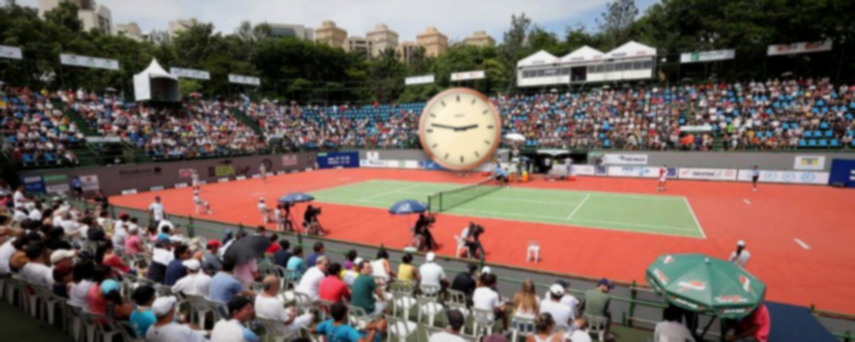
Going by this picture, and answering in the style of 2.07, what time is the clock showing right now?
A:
2.47
